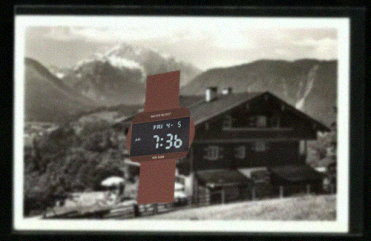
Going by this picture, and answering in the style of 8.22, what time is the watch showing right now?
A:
7.36
